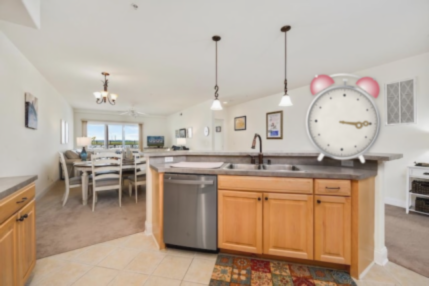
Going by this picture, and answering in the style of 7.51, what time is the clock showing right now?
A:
3.15
